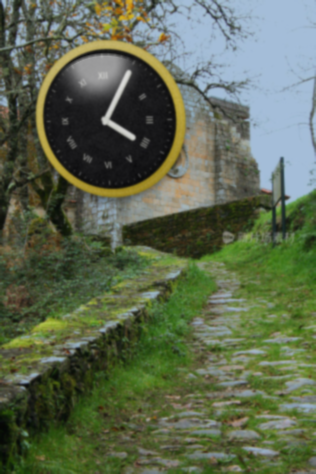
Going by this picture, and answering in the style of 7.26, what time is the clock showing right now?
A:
4.05
